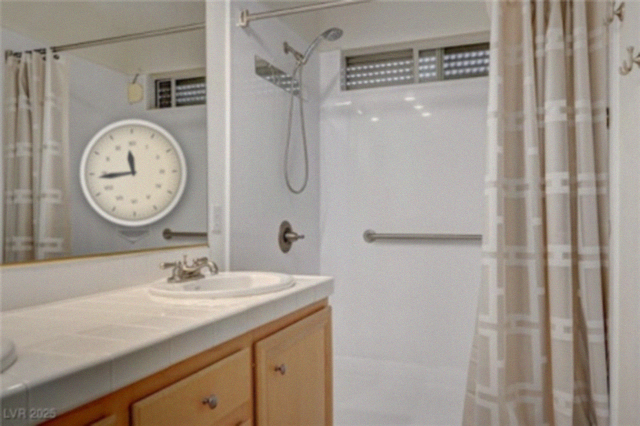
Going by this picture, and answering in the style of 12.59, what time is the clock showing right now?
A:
11.44
